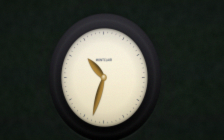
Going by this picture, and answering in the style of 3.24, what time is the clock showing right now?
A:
10.33
